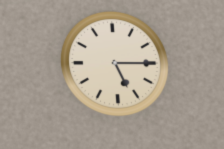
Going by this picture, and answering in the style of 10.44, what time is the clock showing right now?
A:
5.15
